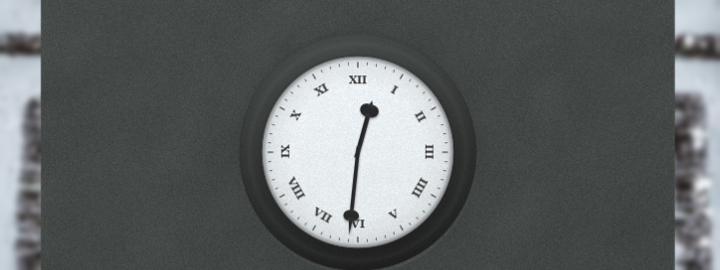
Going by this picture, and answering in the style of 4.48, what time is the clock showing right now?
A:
12.31
